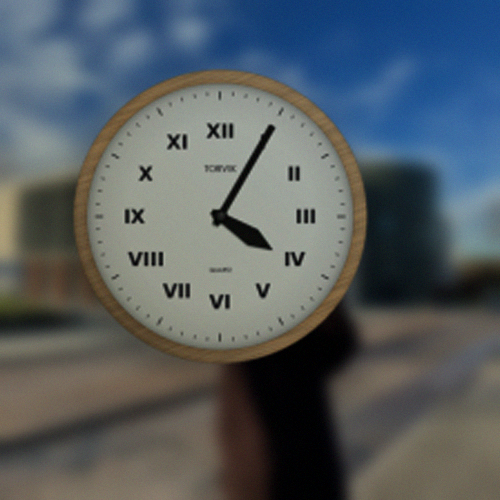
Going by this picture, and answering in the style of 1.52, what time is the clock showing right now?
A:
4.05
